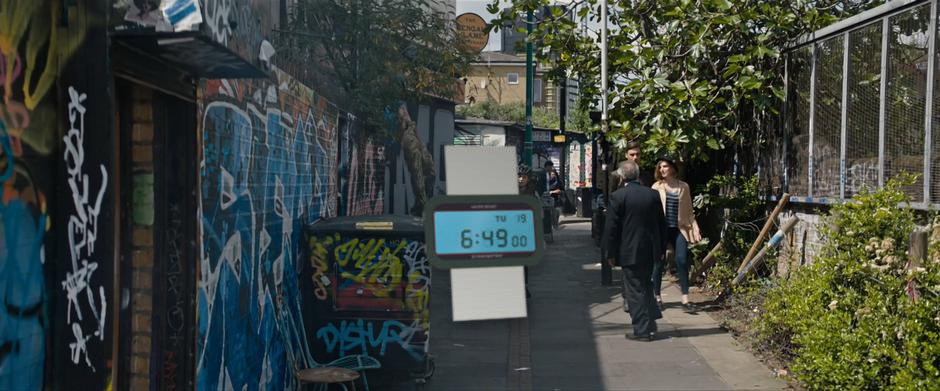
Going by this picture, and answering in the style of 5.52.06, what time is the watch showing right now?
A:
6.49.00
